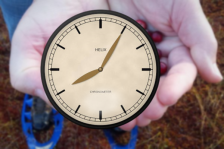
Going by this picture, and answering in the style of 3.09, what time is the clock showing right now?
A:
8.05
